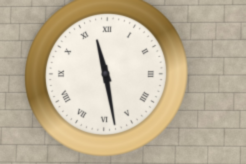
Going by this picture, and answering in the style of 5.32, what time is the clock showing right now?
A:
11.28
